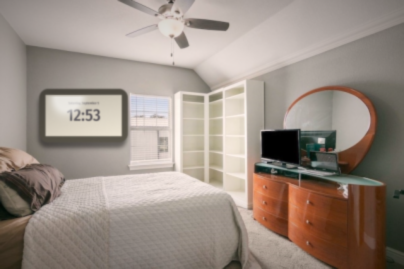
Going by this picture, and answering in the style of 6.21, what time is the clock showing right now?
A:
12.53
